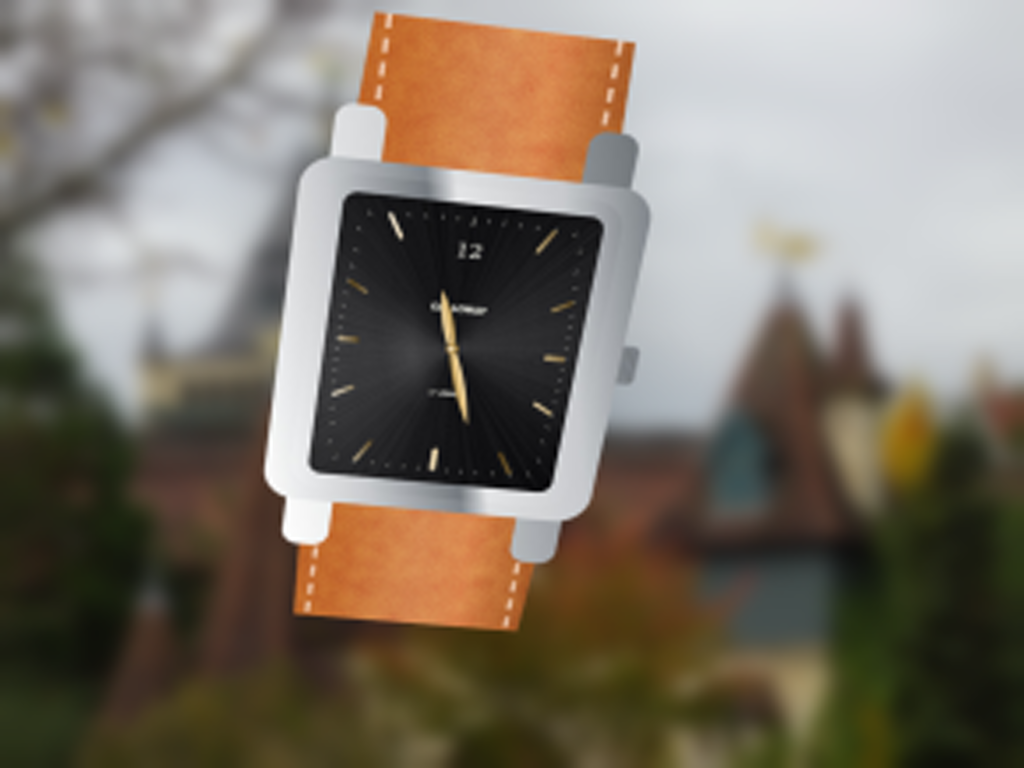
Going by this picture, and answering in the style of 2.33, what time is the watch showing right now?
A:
11.27
